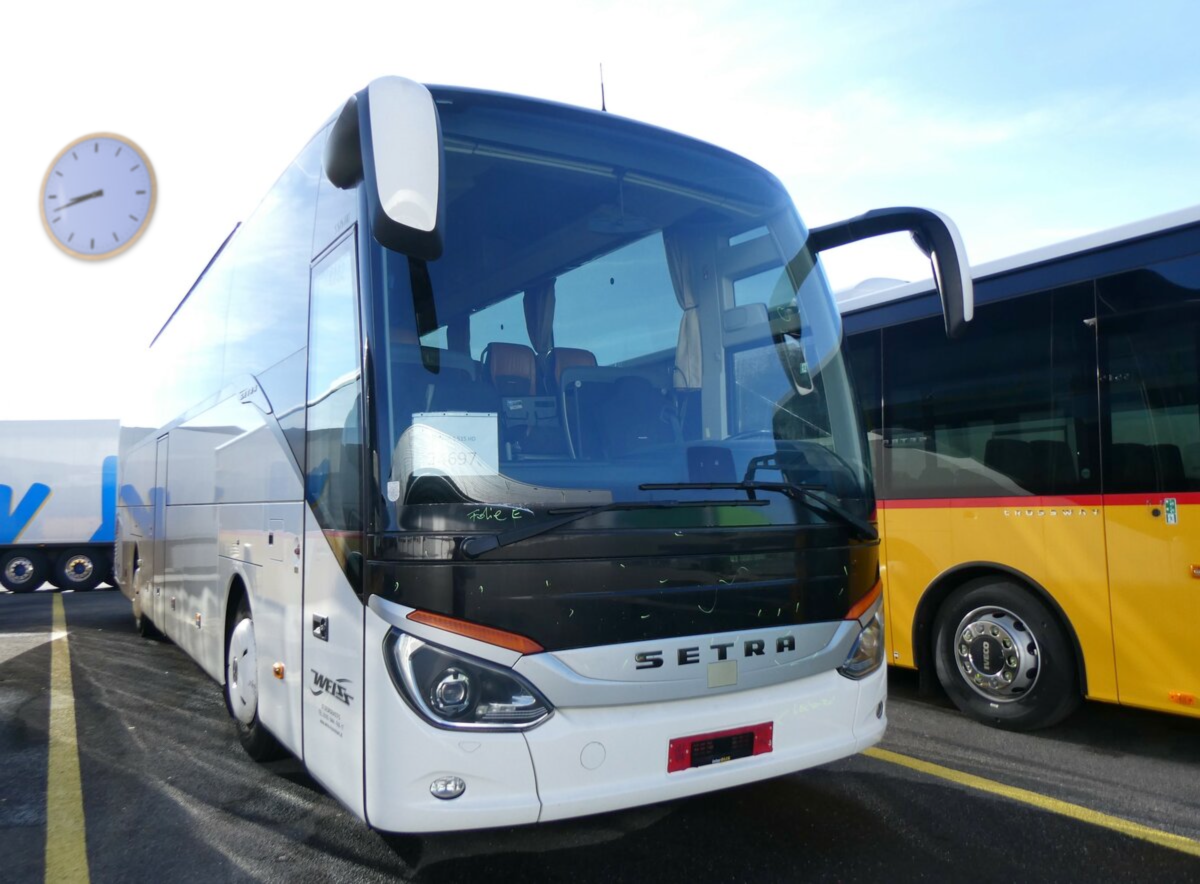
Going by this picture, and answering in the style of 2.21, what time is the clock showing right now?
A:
8.42
